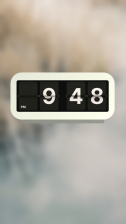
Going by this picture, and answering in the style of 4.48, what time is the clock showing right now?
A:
9.48
